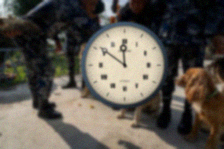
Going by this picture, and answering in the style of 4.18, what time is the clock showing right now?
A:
11.51
